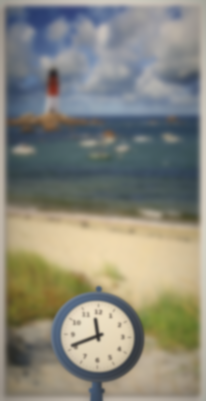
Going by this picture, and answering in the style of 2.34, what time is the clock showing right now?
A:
11.41
